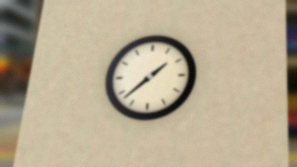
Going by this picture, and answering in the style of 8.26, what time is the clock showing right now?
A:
1.38
